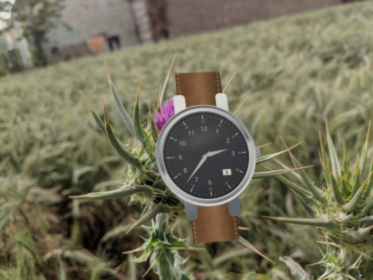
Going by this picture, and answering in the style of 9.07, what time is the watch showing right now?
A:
2.37
